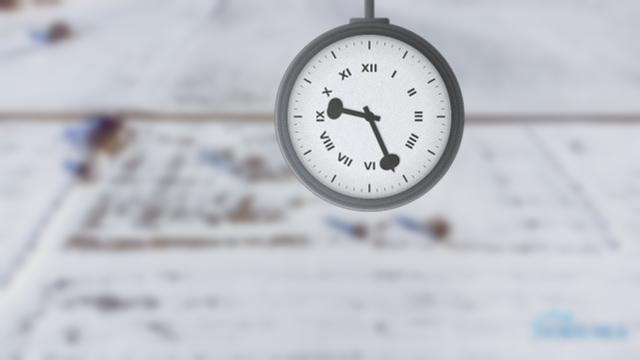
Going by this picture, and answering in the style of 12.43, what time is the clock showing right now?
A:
9.26
